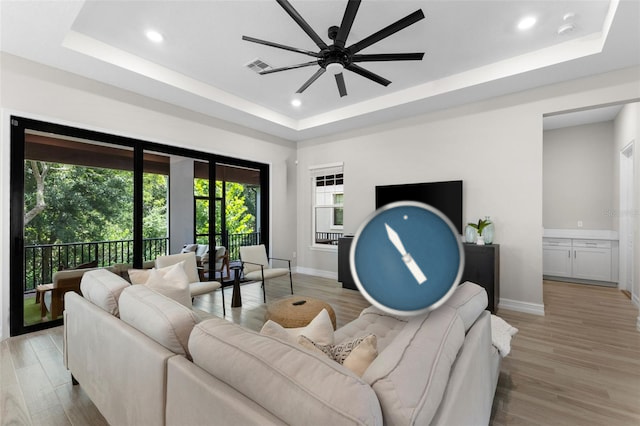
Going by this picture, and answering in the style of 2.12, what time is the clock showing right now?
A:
4.55
